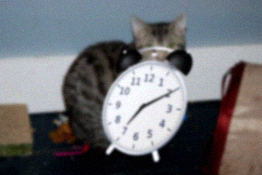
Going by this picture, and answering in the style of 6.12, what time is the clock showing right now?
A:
7.10
